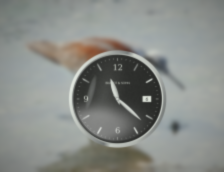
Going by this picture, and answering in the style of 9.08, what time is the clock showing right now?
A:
11.22
